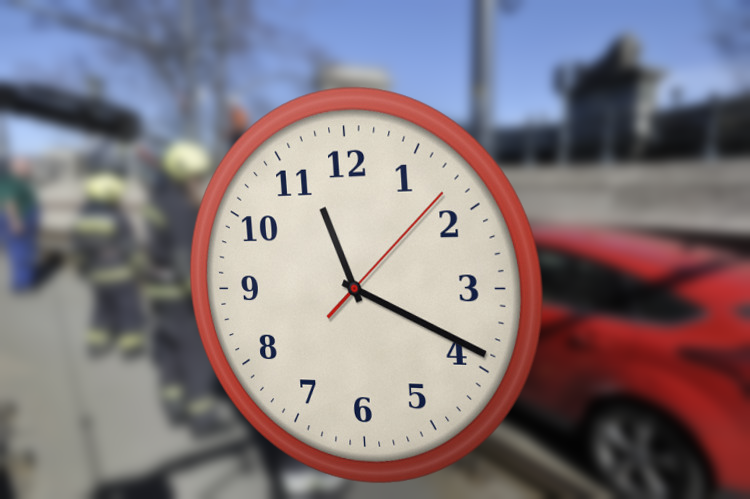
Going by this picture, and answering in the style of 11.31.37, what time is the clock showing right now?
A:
11.19.08
